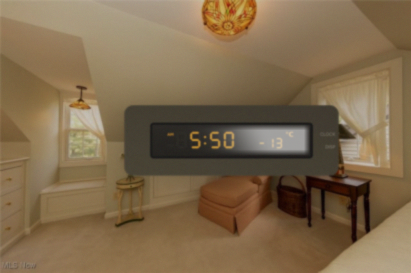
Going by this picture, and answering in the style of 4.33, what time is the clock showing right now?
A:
5.50
